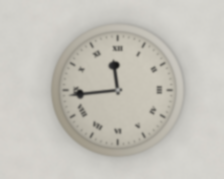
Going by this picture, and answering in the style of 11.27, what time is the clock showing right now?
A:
11.44
